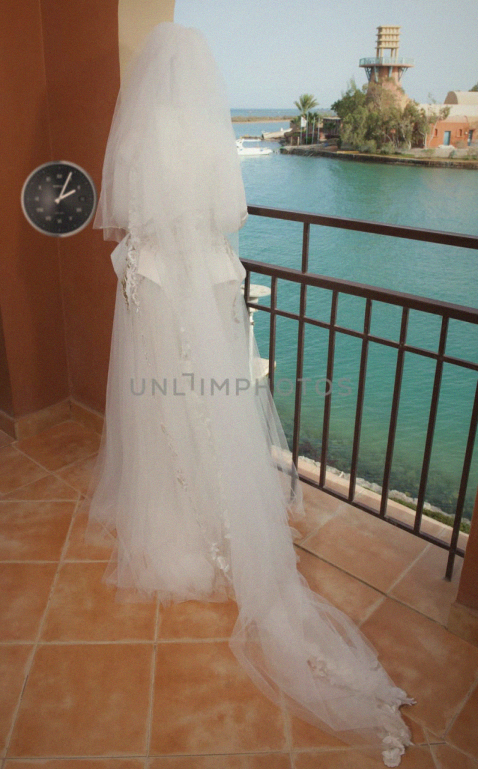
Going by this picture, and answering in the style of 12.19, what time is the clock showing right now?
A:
2.04
